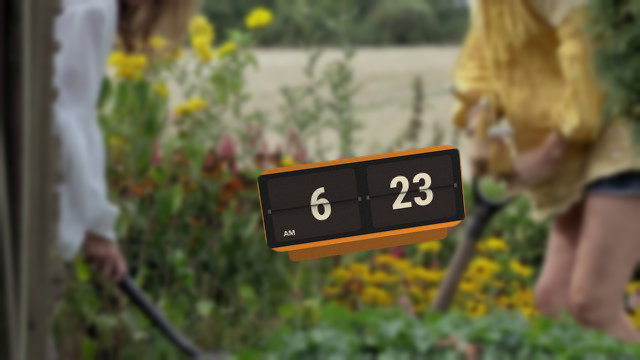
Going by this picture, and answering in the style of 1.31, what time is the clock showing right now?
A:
6.23
